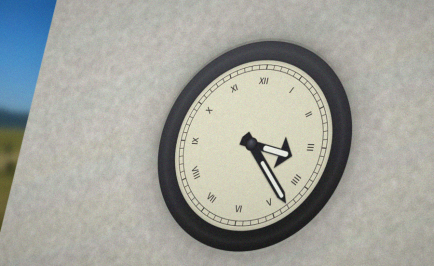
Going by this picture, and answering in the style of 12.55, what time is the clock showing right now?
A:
3.23
